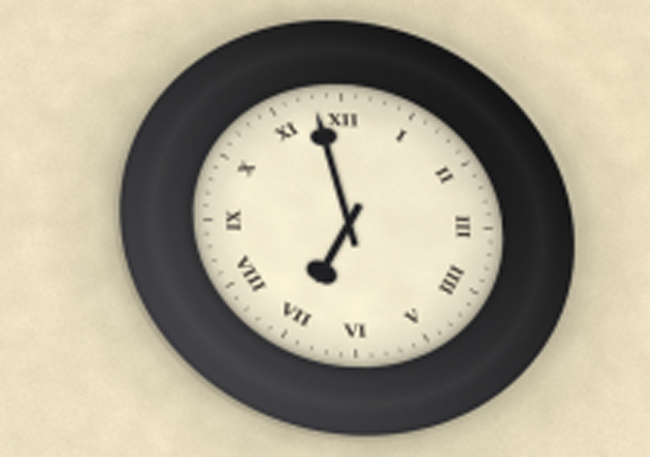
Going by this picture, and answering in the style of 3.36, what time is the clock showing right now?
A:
6.58
